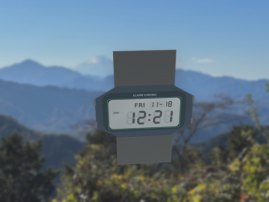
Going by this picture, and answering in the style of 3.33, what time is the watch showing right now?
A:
12.21
